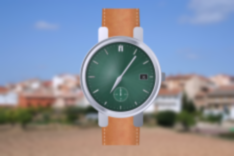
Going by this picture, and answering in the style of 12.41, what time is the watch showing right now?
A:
7.06
